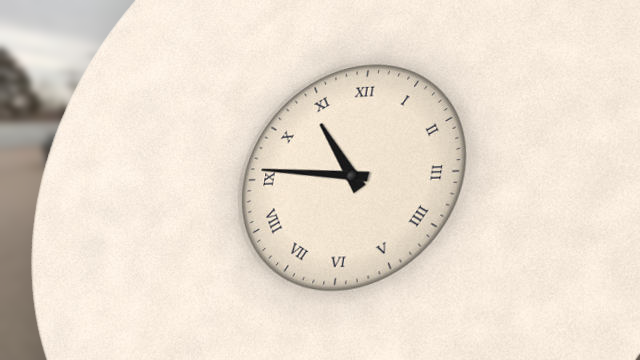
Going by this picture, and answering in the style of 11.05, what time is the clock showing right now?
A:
10.46
